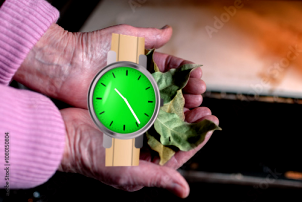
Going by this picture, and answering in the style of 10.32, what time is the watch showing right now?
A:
10.24
